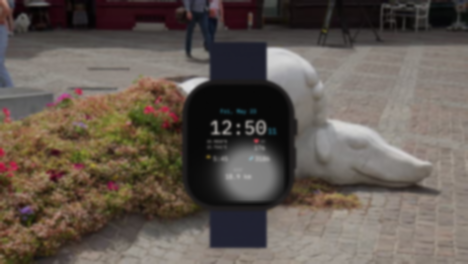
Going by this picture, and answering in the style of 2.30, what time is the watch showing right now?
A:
12.50
